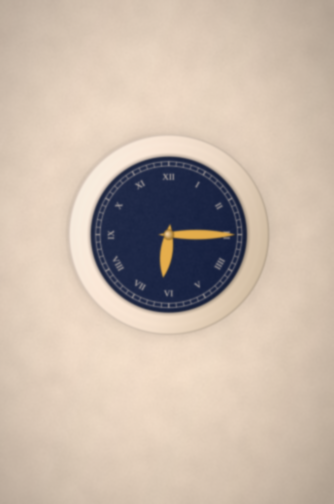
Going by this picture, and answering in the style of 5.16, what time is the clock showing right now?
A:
6.15
